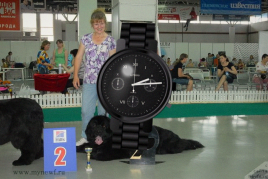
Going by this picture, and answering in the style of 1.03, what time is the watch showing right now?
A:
2.14
